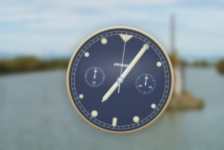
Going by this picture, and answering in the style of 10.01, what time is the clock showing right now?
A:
7.05
